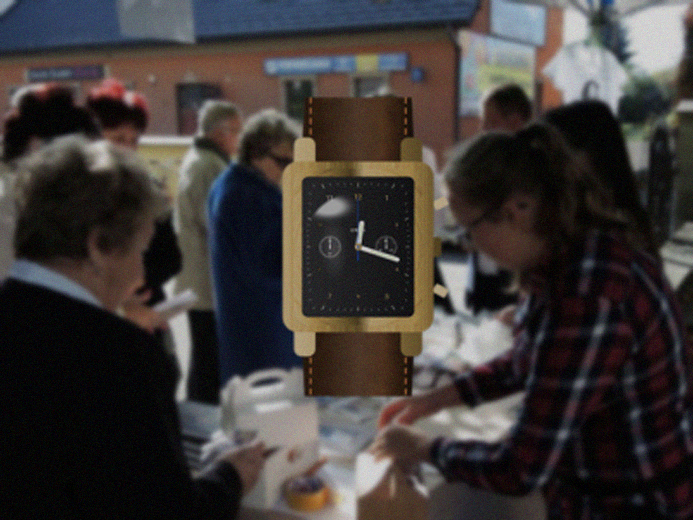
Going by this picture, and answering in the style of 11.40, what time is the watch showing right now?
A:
12.18
